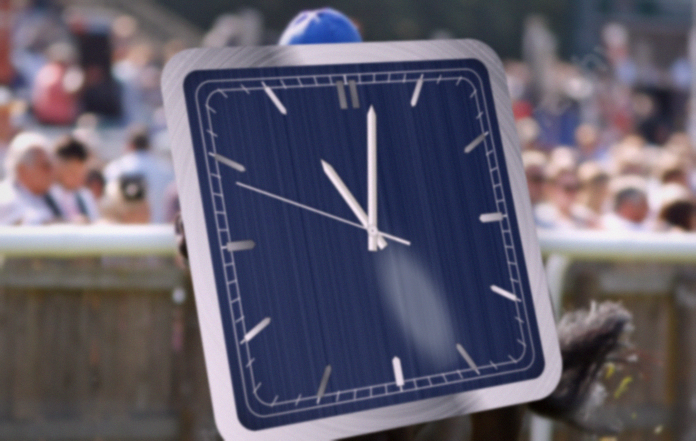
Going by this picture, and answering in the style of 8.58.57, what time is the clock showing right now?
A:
11.01.49
